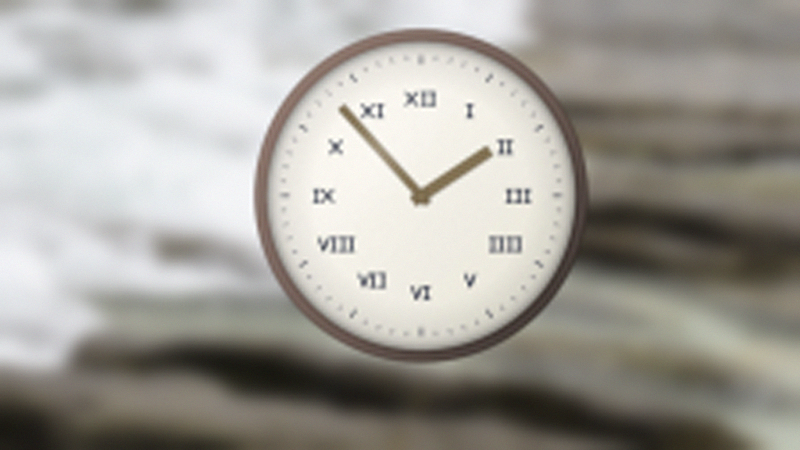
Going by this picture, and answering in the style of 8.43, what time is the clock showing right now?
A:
1.53
